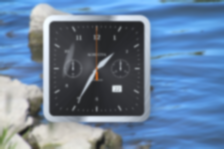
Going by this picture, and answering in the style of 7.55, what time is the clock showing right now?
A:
1.35
